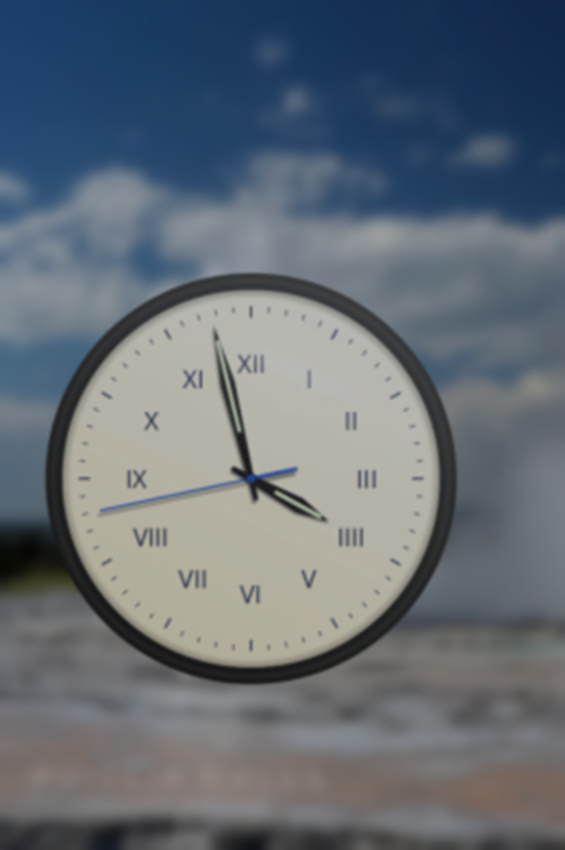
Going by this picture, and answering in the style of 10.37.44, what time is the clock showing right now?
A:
3.57.43
